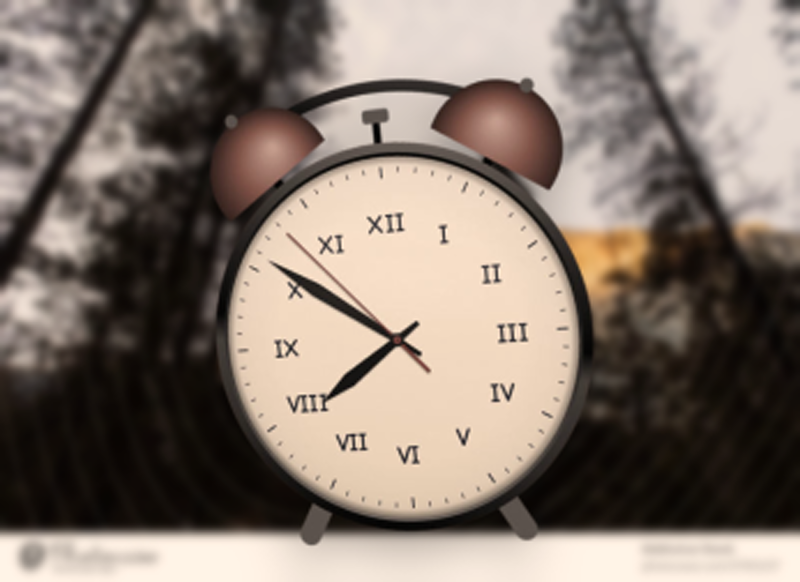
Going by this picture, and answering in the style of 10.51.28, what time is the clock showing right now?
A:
7.50.53
